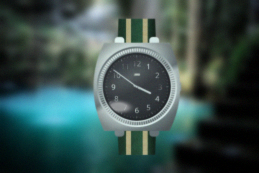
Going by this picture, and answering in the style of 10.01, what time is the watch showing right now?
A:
3.51
